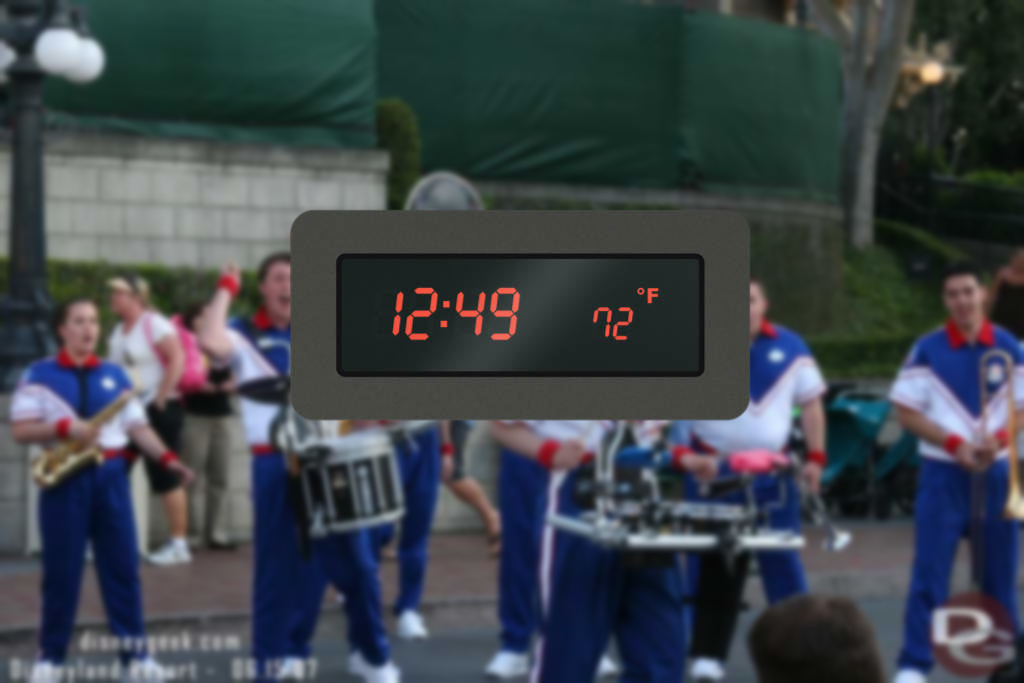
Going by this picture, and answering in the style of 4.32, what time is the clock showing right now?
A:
12.49
